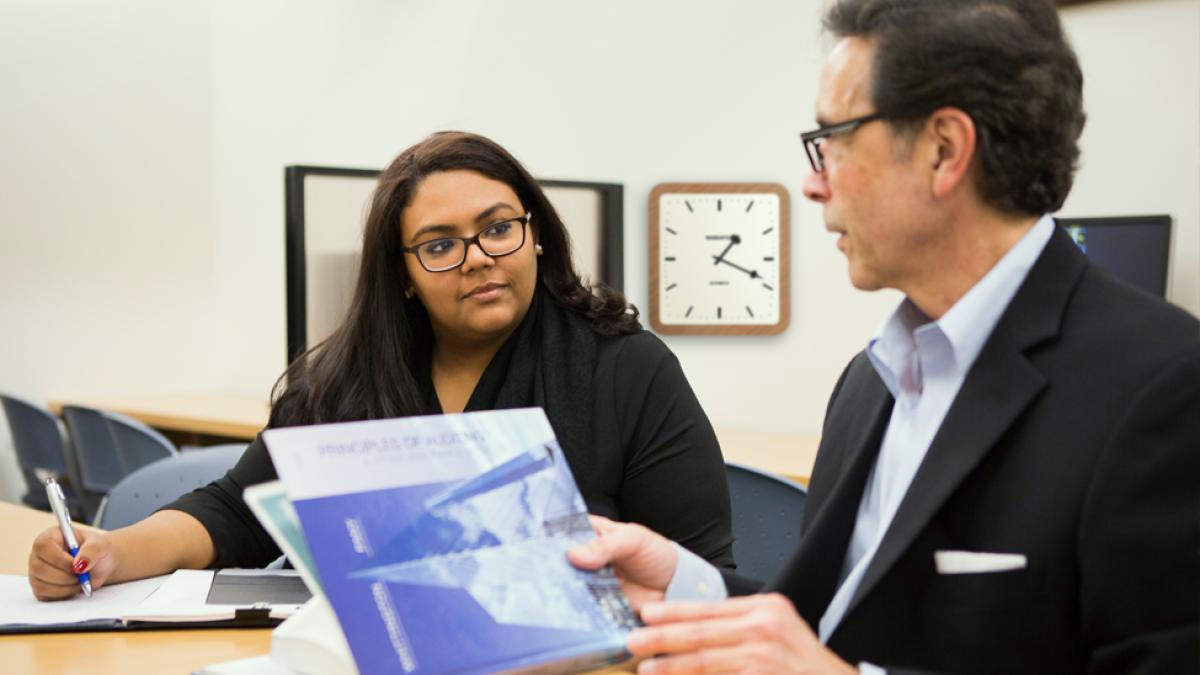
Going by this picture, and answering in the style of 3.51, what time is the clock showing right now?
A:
1.19
